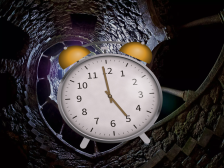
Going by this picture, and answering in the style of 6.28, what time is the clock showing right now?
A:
4.59
